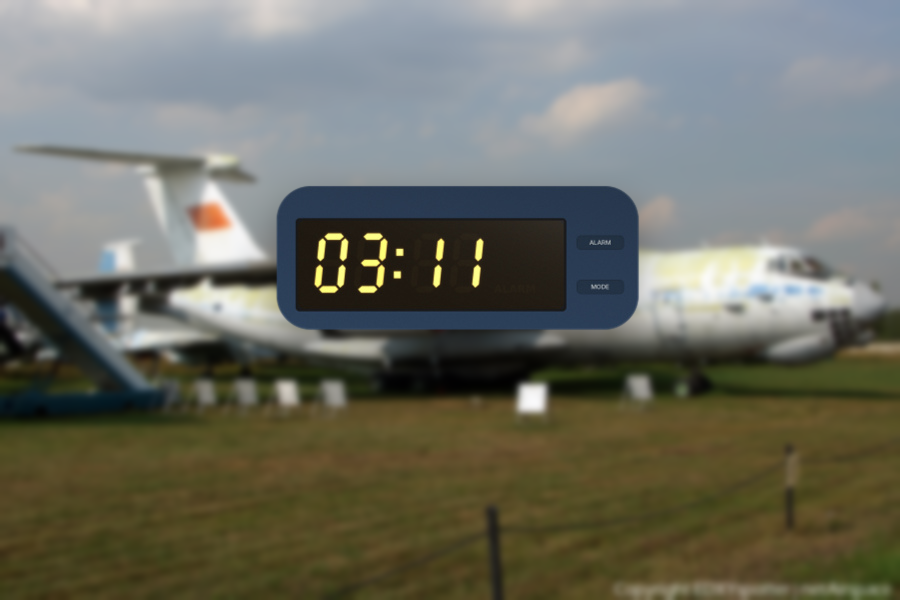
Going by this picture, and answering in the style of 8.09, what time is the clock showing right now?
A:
3.11
